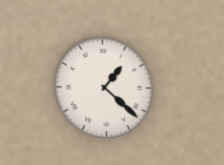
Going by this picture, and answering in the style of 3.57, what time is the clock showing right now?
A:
1.22
